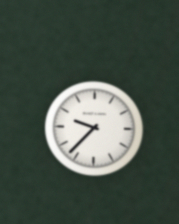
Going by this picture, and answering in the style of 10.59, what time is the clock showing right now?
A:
9.37
